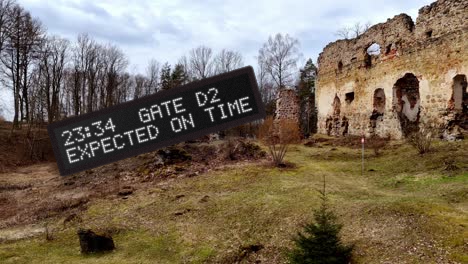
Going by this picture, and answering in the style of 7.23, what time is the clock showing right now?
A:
23.34
